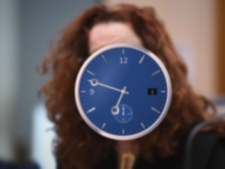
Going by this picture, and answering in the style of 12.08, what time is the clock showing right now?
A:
6.48
